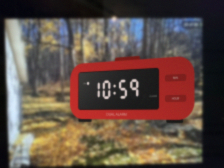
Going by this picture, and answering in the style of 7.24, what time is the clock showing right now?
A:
10.59
